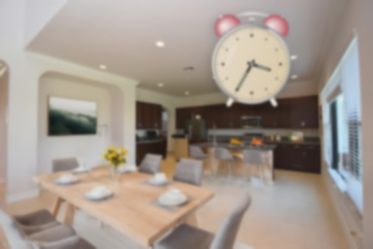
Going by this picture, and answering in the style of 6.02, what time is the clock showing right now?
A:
3.35
